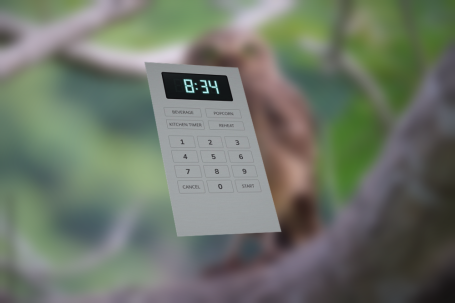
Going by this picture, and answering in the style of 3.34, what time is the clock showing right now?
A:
8.34
